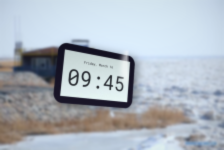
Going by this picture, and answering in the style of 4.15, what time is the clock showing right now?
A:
9.45
